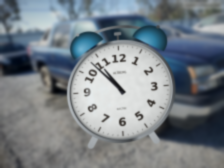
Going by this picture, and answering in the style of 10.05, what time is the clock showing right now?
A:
10.53
